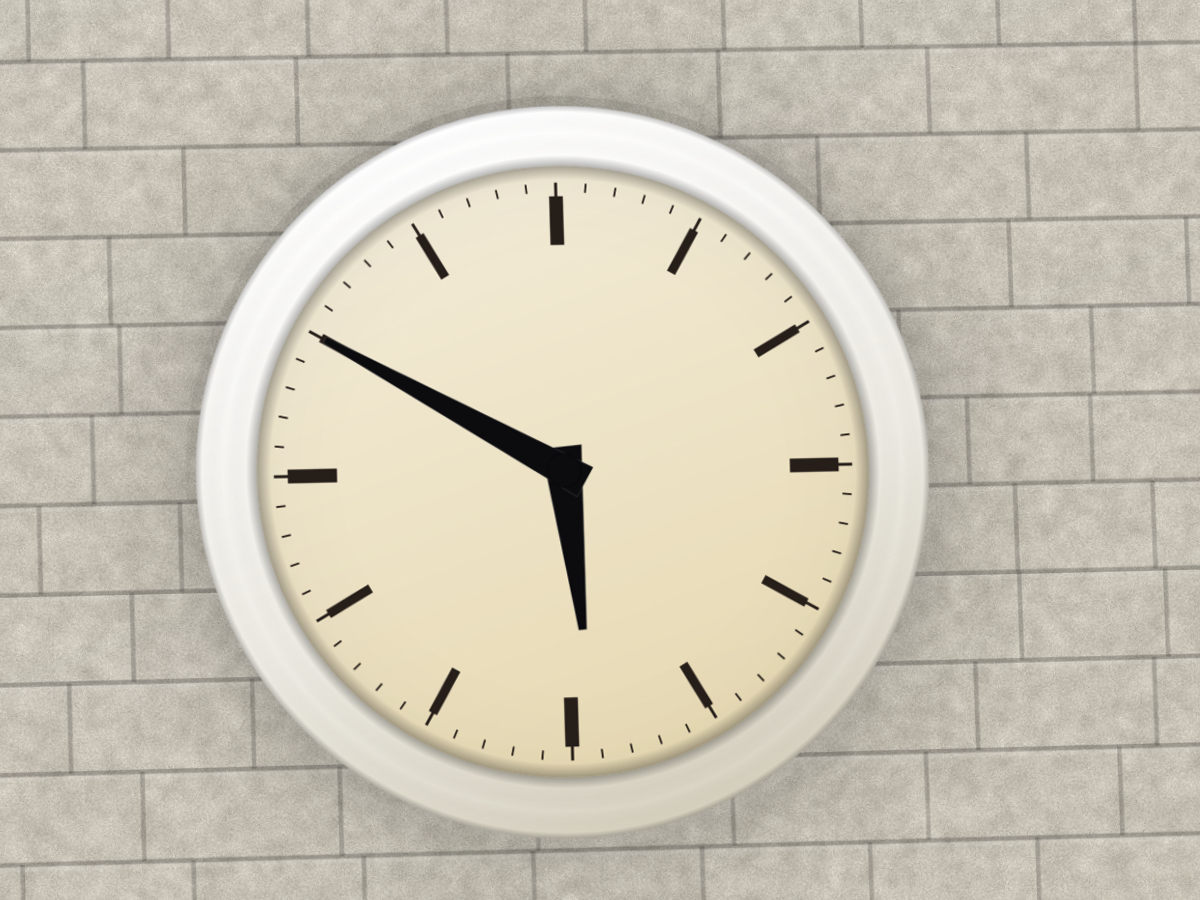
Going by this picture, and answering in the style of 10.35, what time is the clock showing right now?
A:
5.50
